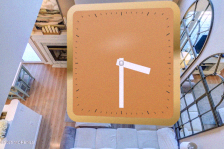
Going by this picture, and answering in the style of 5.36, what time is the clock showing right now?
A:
3.30
